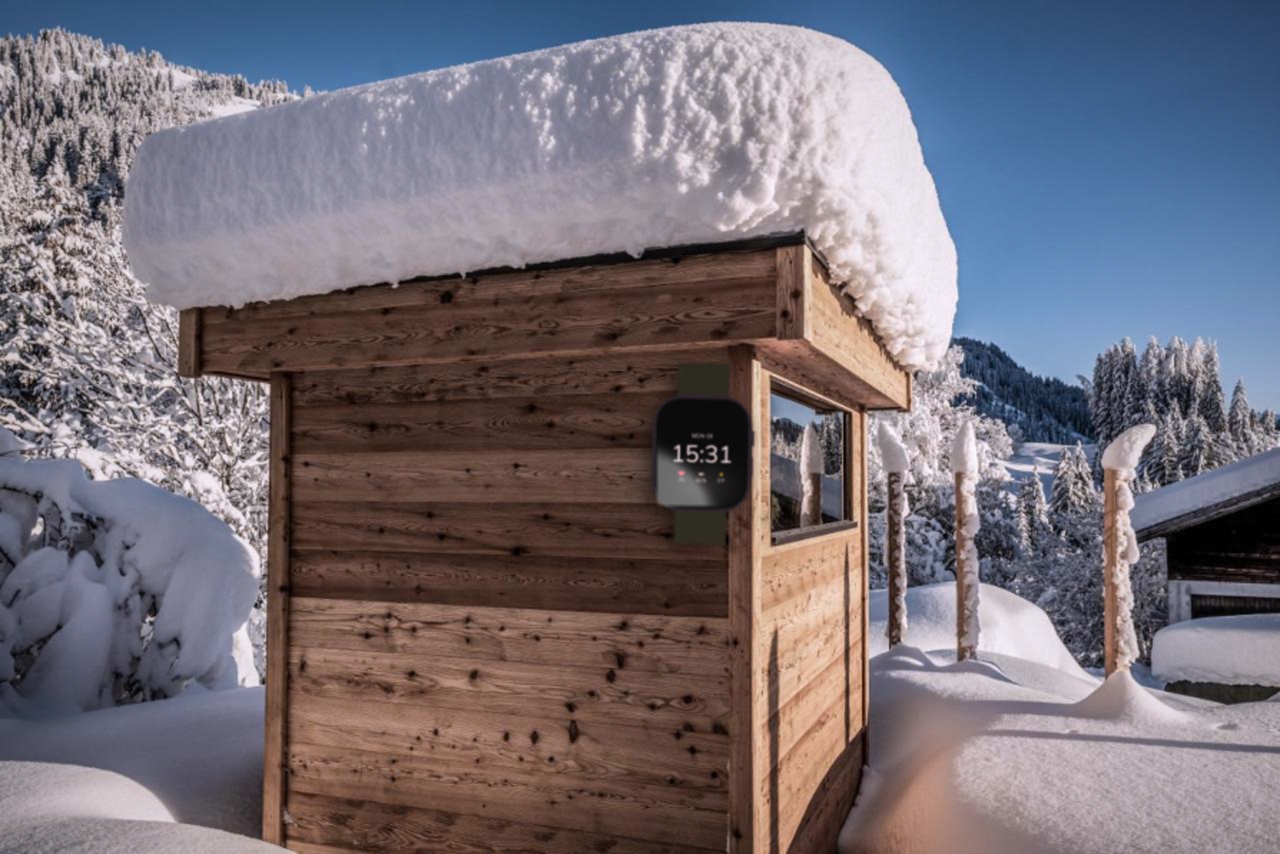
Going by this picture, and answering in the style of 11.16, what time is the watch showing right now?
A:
15.31
